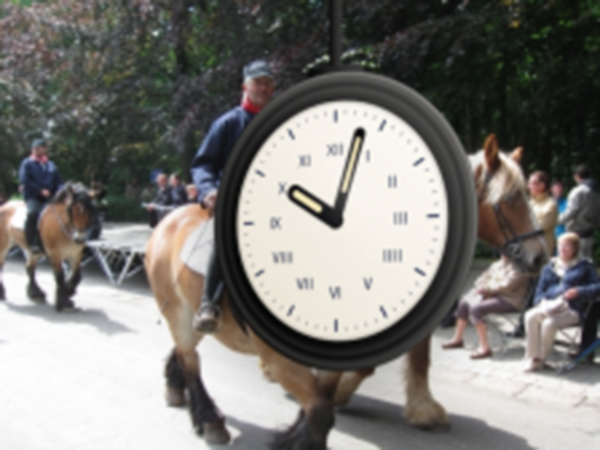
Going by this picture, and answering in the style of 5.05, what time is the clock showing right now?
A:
10.03
